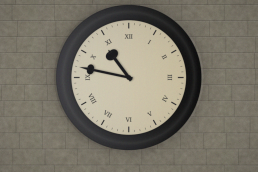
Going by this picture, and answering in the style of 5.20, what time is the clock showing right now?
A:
10.47
